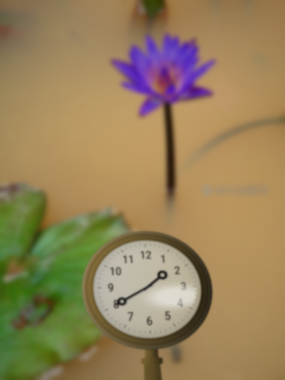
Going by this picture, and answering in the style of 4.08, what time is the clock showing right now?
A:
1.40
